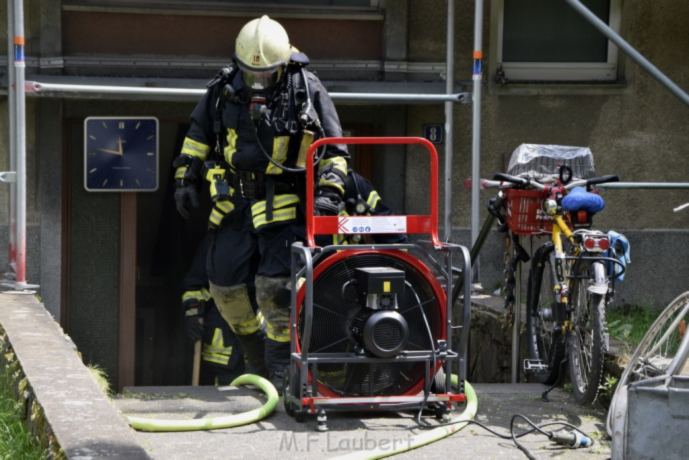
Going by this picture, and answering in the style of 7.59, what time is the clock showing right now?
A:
11.47
